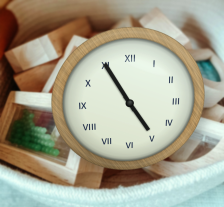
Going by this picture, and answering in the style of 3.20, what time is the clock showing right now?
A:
4.55
